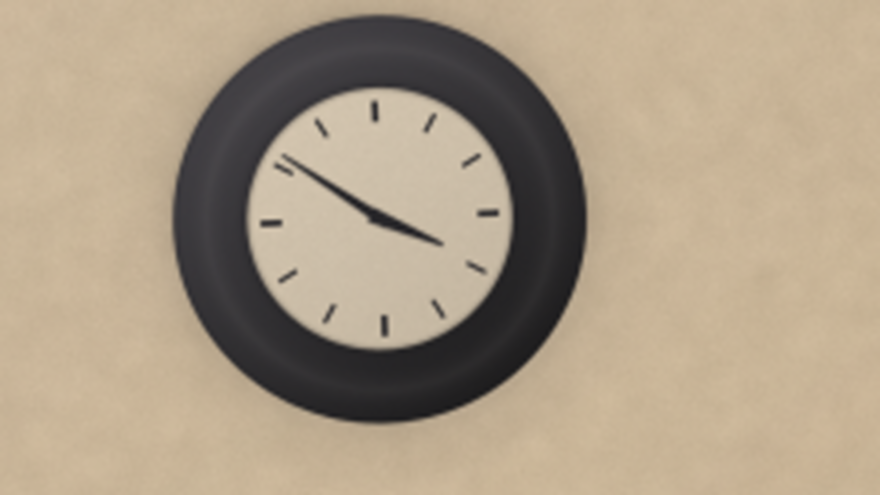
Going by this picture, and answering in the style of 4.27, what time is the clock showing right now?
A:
3.51
